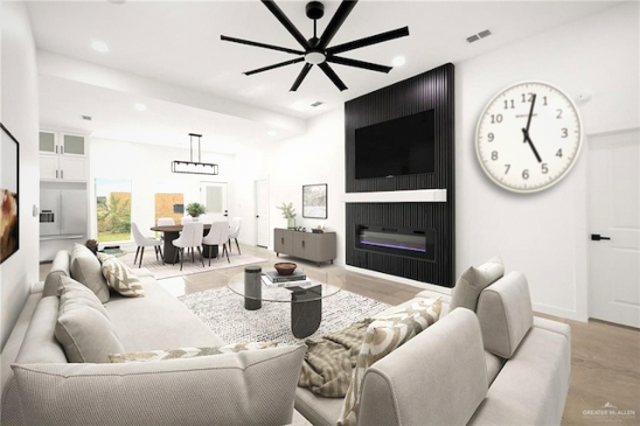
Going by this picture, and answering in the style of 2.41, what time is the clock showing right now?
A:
5.02
